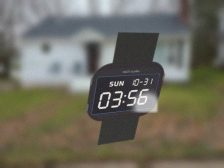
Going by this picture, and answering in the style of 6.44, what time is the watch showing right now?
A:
3.56
